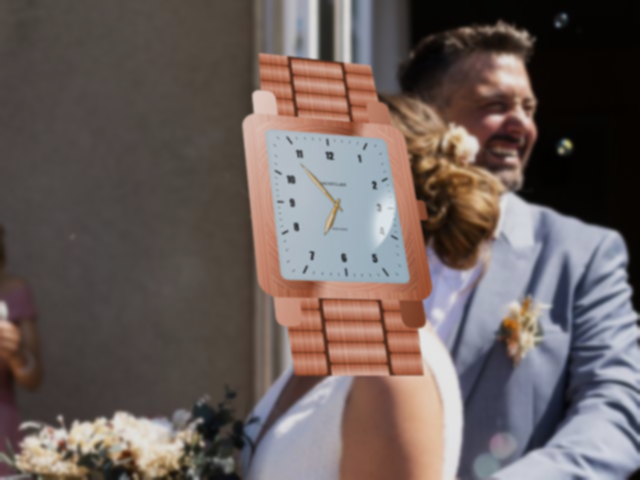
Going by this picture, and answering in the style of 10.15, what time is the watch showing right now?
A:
6.54
